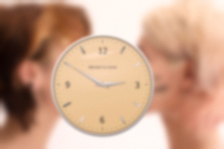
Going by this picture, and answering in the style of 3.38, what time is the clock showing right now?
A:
2.50
